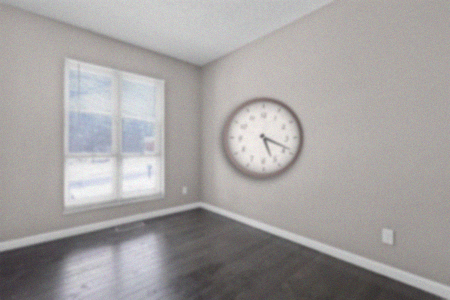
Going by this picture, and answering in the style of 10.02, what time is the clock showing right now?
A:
5.19
